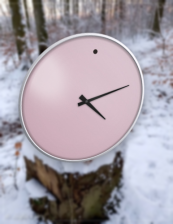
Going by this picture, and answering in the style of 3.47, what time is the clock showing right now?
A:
4.11
